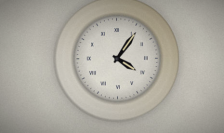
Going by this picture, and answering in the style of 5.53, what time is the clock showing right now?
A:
4.06
